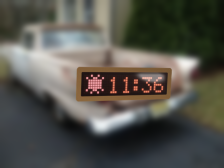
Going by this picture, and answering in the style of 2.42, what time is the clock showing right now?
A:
11.36
